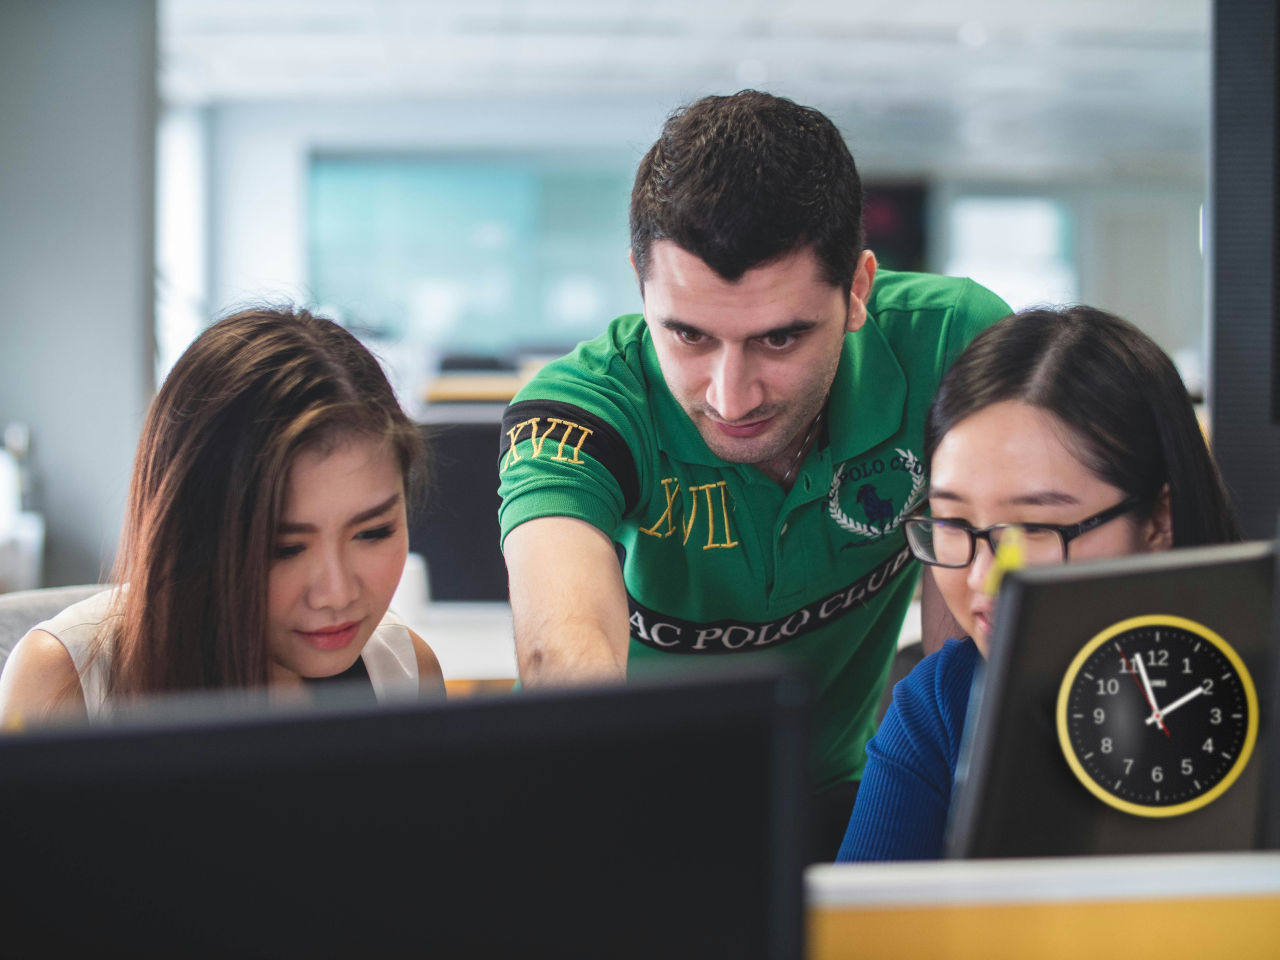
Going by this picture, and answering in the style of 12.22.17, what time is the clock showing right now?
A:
1.56.55
